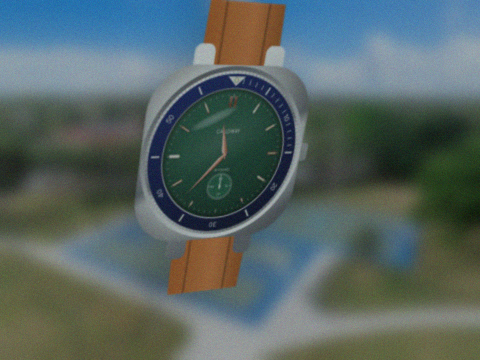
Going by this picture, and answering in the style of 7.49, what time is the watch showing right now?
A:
11.37
